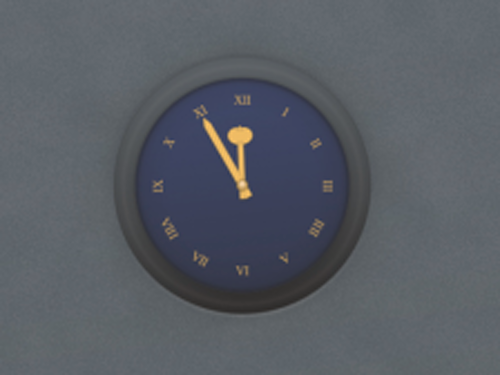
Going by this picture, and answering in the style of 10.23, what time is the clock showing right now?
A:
11.55
